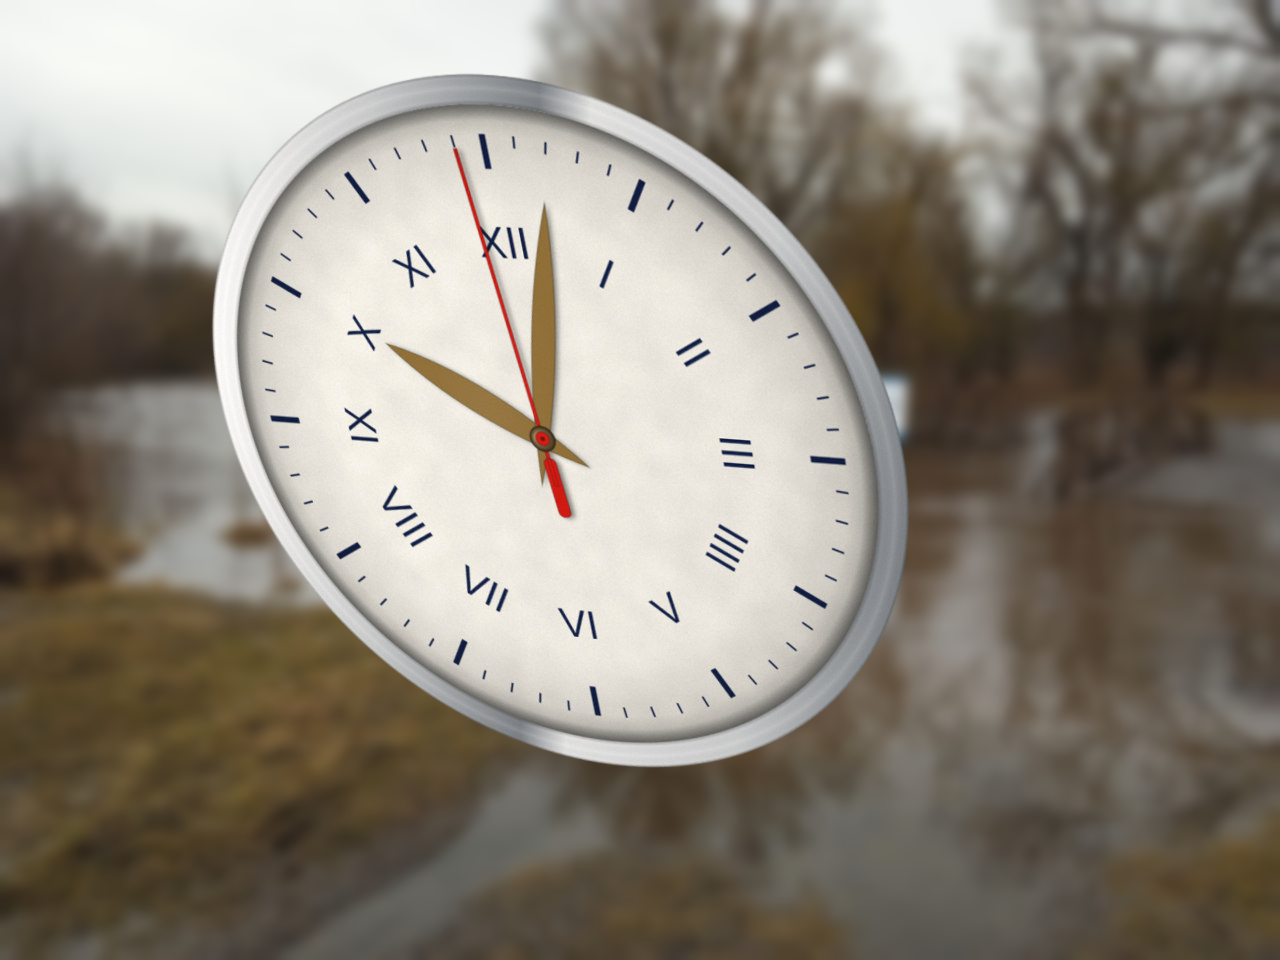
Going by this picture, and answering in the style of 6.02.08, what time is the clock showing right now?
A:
10.01.59
